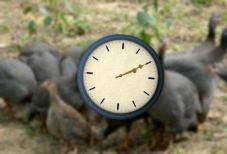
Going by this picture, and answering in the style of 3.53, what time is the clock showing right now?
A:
2.10
